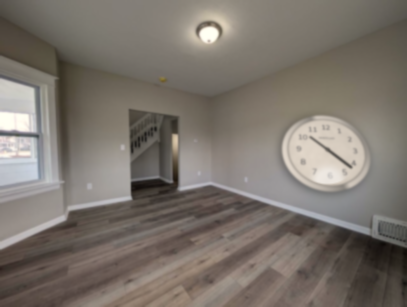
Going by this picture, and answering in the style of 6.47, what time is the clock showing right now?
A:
10.22
